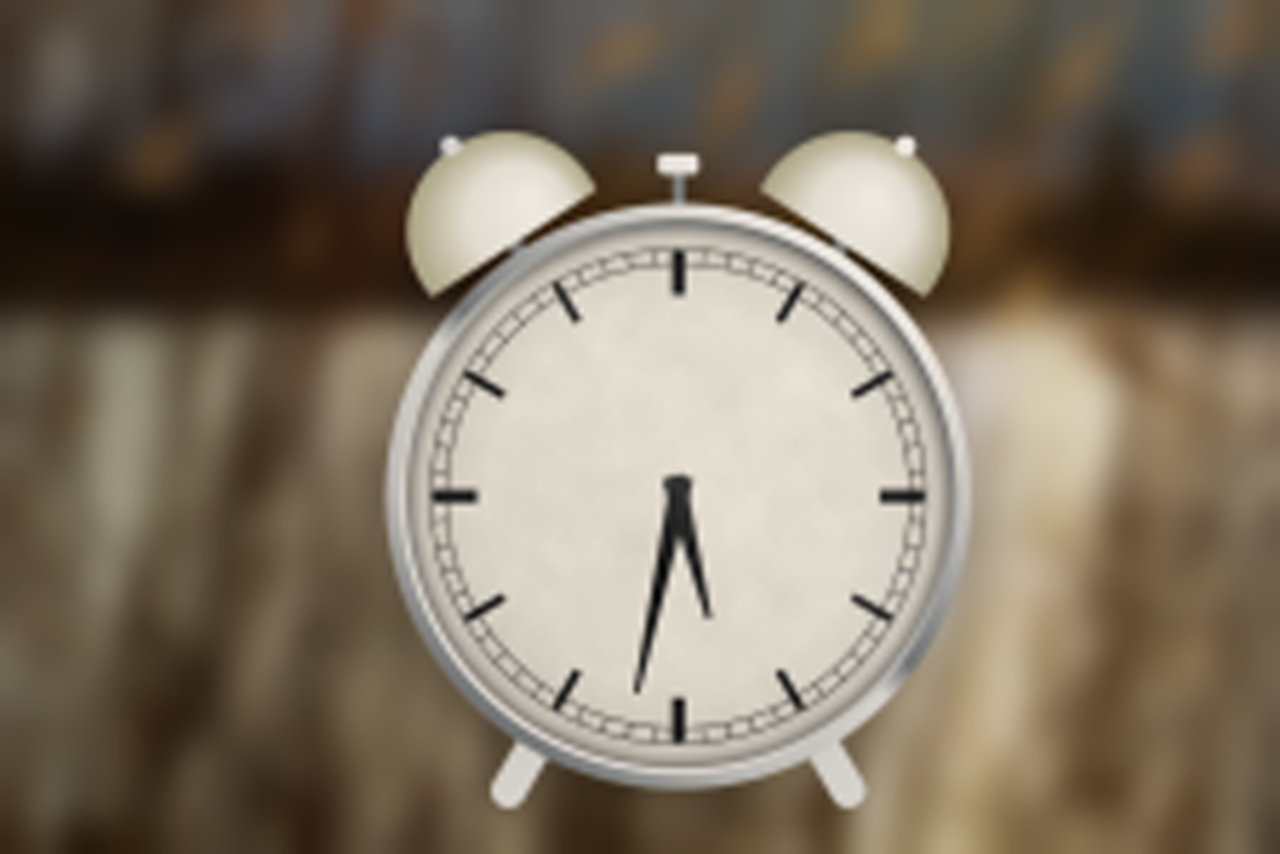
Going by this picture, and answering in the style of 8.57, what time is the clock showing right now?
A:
5.32
